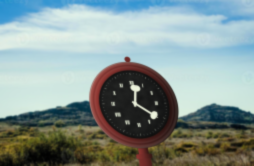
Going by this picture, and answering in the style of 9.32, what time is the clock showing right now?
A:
12.21
